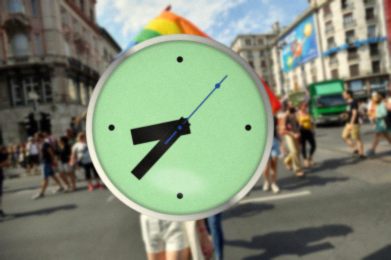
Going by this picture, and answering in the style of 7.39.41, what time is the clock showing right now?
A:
8.37.07
